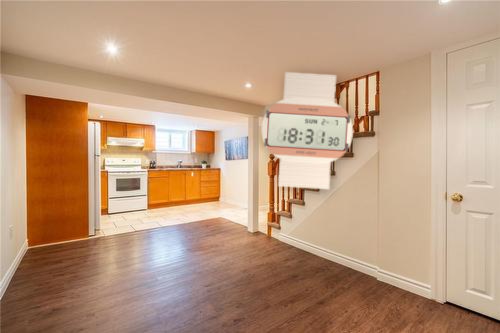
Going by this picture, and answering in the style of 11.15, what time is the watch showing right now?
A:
18.31
